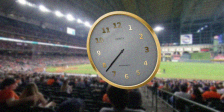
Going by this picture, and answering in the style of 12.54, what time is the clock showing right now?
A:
7.38
